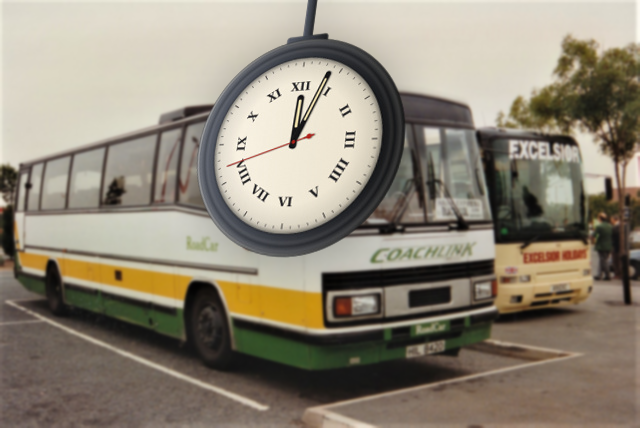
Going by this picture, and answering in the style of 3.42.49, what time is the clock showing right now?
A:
12.03.42
